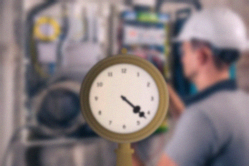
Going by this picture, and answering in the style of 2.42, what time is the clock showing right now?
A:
4.22
